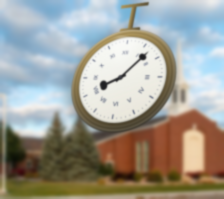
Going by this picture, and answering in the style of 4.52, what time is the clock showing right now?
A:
8.07
